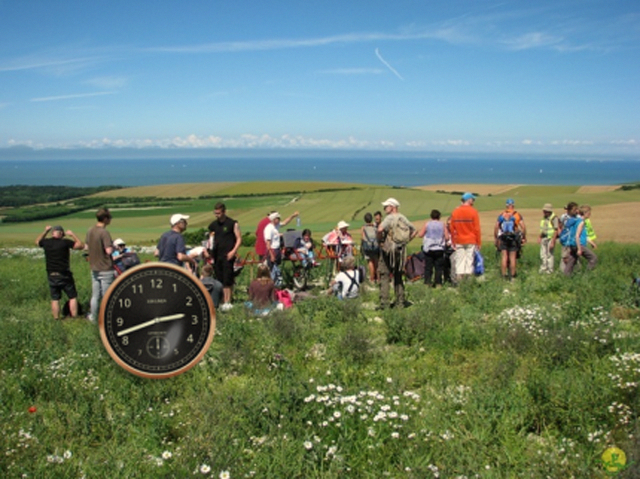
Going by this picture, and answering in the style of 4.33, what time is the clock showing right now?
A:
2.42
